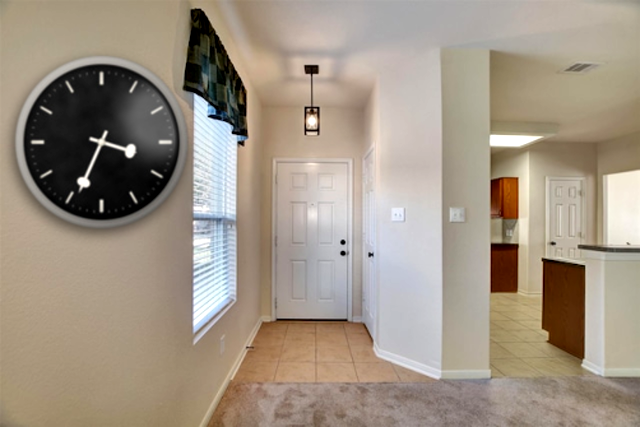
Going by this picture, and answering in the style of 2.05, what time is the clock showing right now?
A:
3.34
